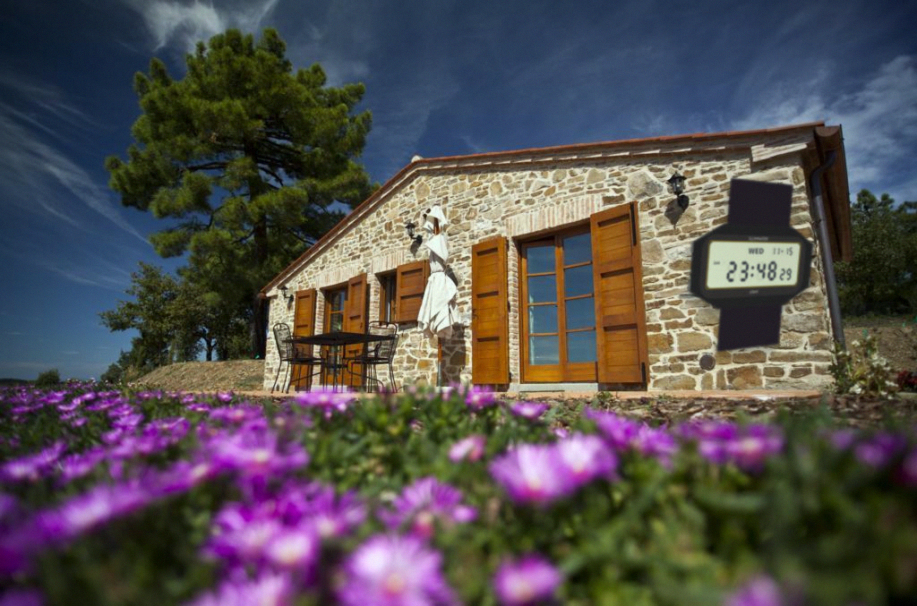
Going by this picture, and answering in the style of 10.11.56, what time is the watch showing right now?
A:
23.48.29
